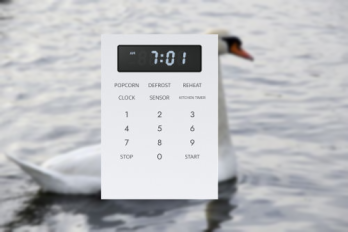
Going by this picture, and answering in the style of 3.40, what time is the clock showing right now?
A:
7.01
